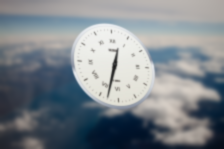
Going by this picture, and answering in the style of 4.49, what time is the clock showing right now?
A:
12.33
